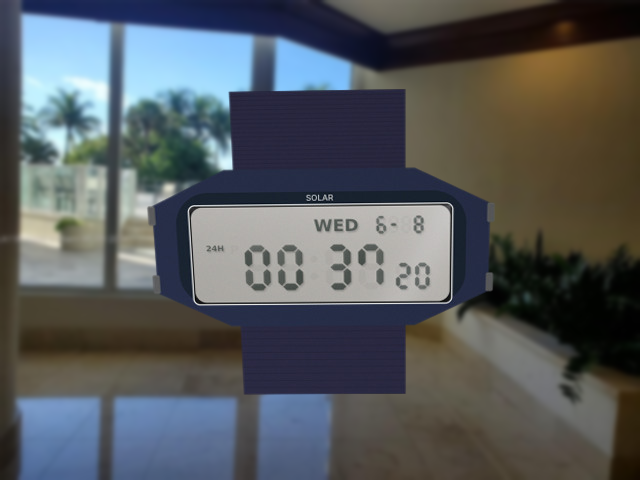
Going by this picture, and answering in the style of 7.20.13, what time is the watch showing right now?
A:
0.37.20
